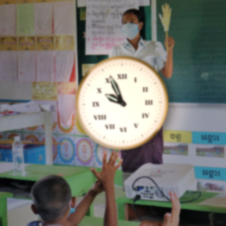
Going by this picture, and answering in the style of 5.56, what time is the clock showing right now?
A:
9.56
